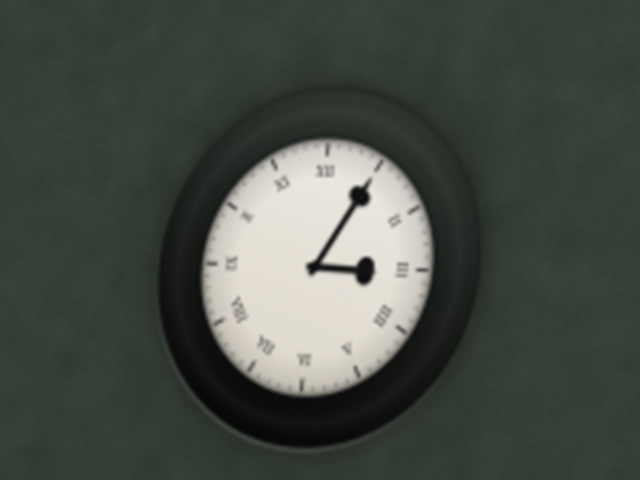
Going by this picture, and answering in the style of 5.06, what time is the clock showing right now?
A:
3.05
